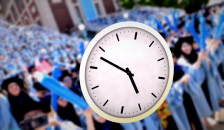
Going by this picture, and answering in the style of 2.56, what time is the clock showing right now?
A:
4.48
